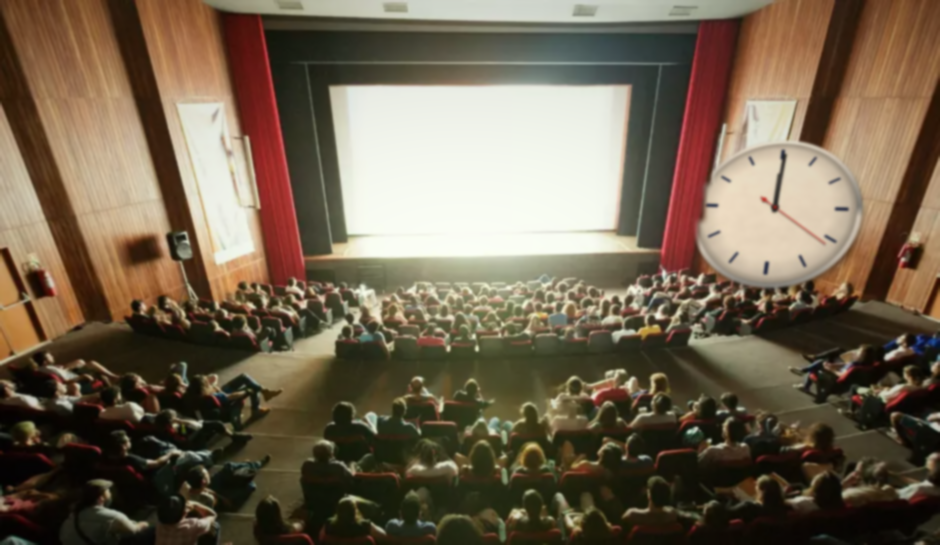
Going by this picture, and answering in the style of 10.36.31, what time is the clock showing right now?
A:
12.00.21
